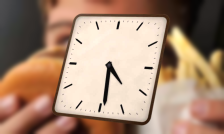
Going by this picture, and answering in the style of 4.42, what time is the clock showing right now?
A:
4.29
